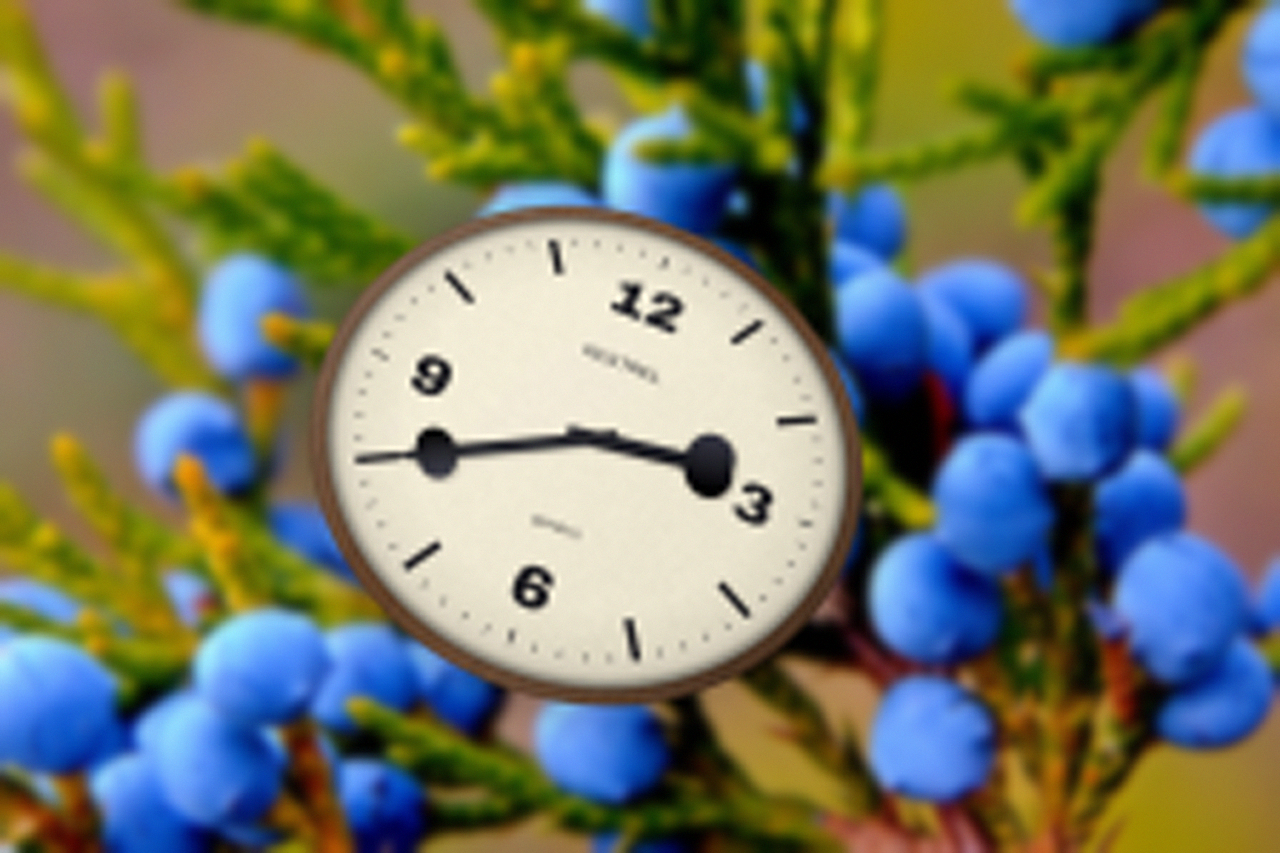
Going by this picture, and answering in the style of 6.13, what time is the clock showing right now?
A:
2.40
